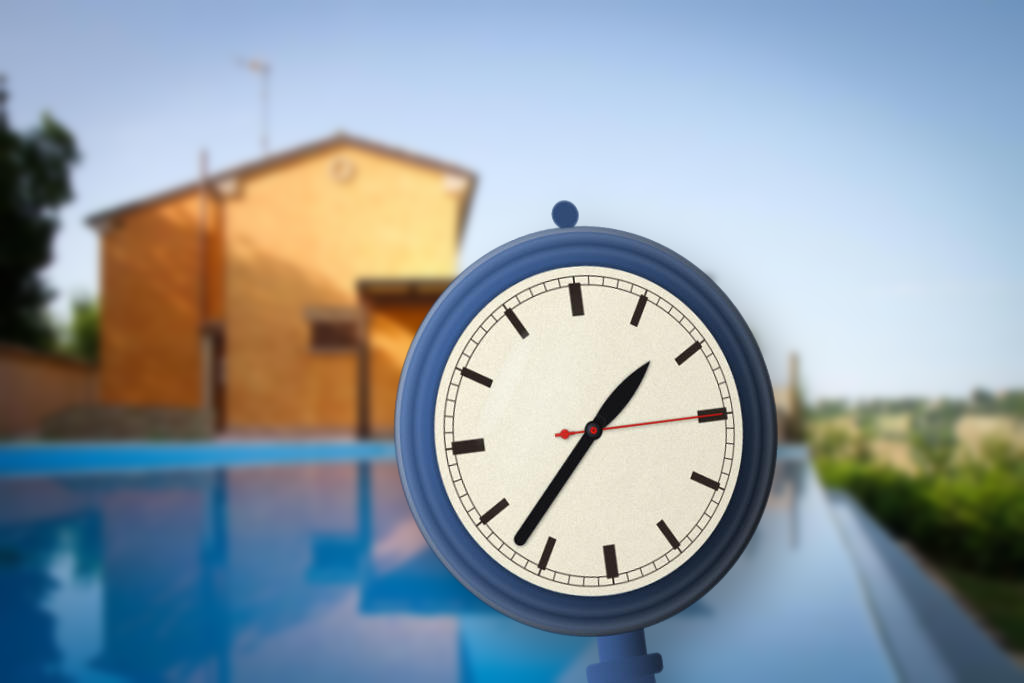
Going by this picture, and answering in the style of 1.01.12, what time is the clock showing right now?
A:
1.37.15
